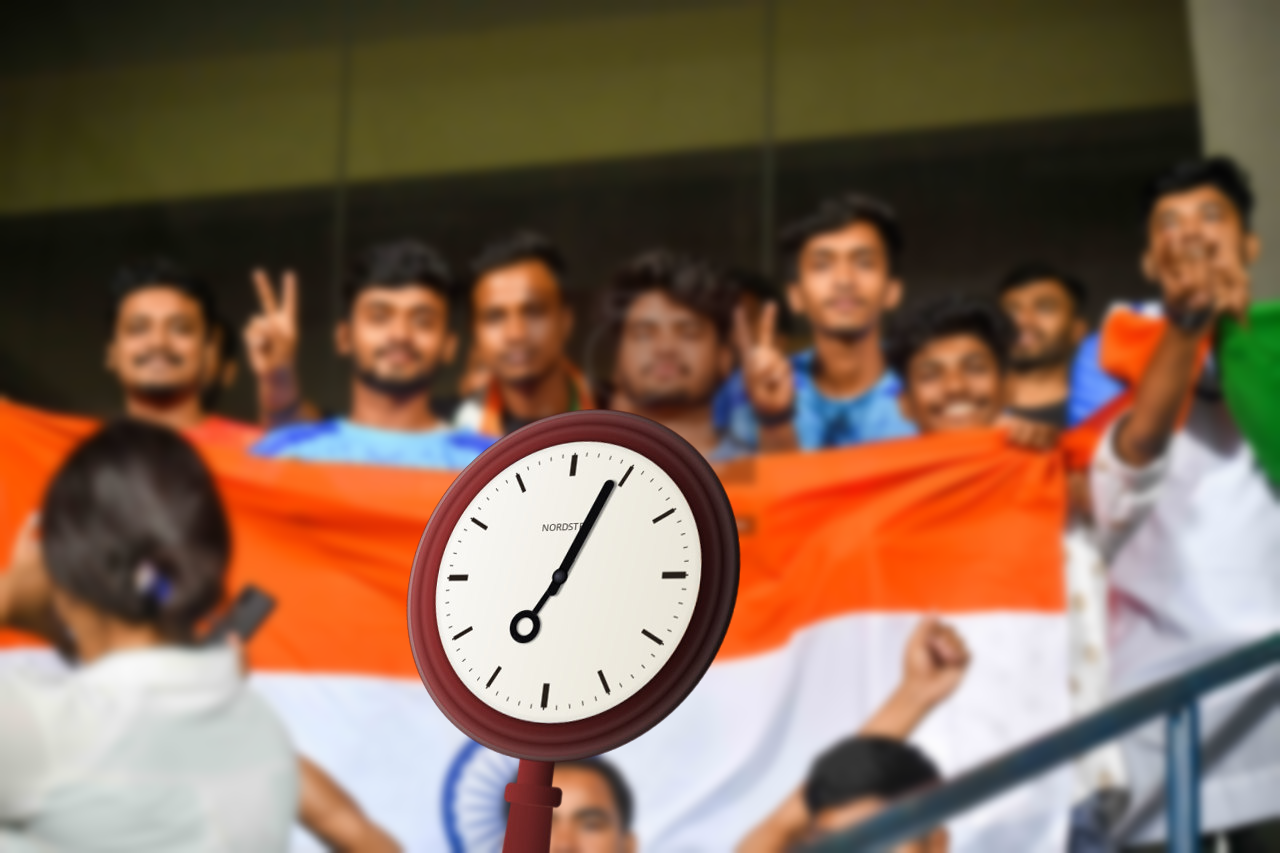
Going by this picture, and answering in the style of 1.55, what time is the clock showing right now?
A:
7.04
